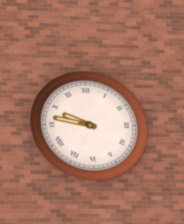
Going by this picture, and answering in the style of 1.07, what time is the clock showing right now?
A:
9.47
